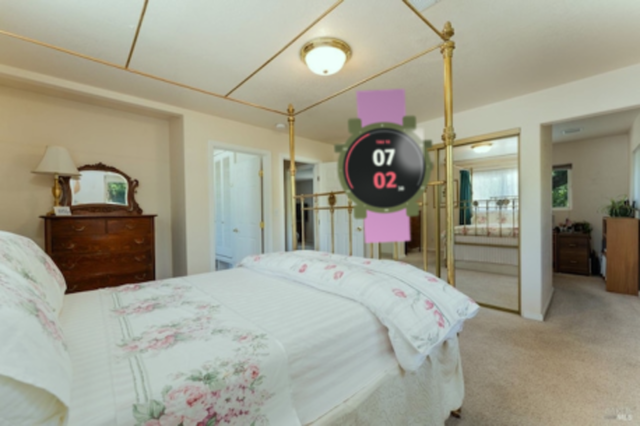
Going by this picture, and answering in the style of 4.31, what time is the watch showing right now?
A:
7.02
